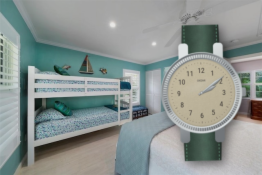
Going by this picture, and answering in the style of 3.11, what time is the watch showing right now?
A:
2.09
